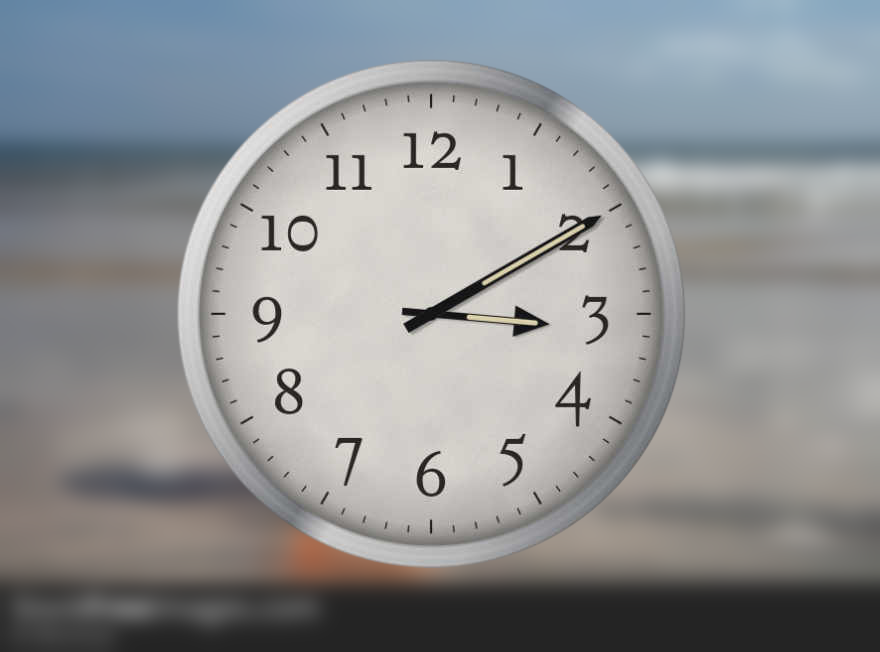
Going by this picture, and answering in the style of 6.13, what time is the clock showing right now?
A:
3.10
